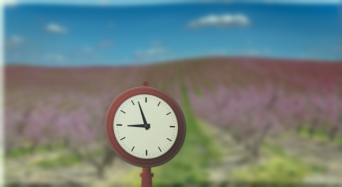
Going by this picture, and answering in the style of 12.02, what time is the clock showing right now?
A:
8.57
